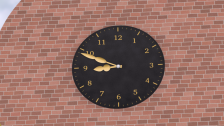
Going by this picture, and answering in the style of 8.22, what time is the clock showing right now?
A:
8.49
